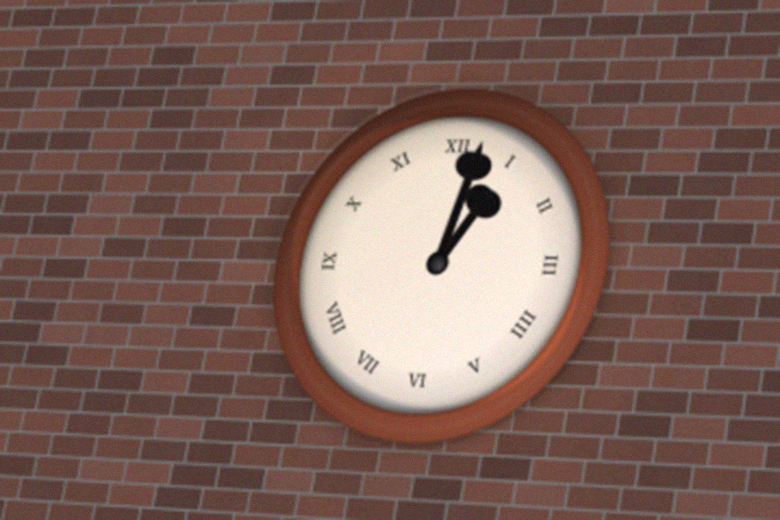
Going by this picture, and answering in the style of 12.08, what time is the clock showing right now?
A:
1.02
